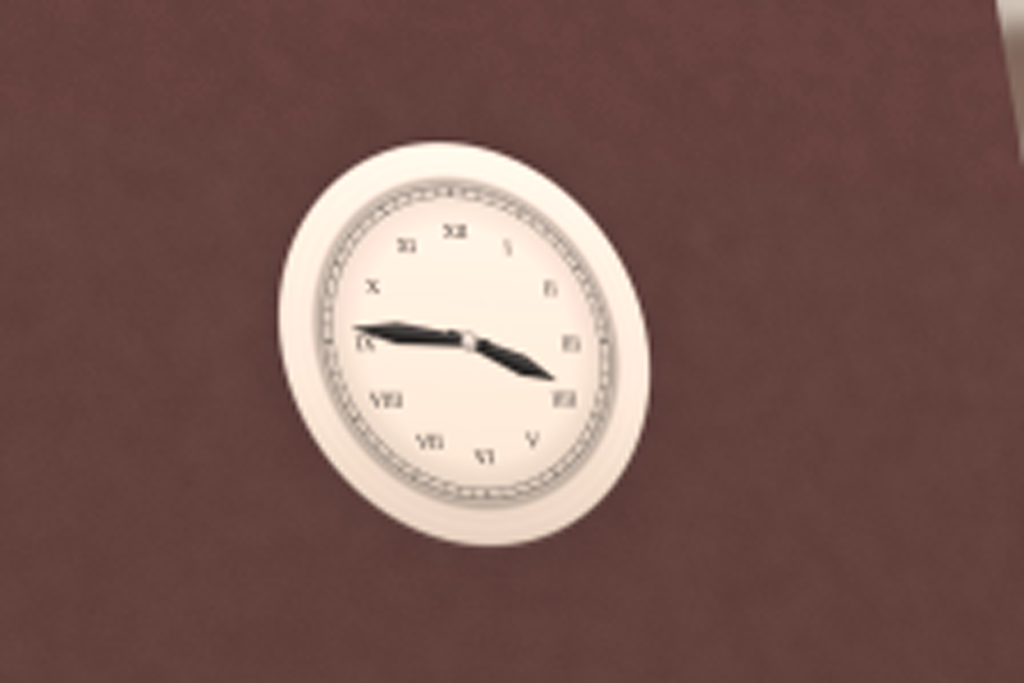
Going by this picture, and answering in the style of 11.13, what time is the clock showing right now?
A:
3.46
